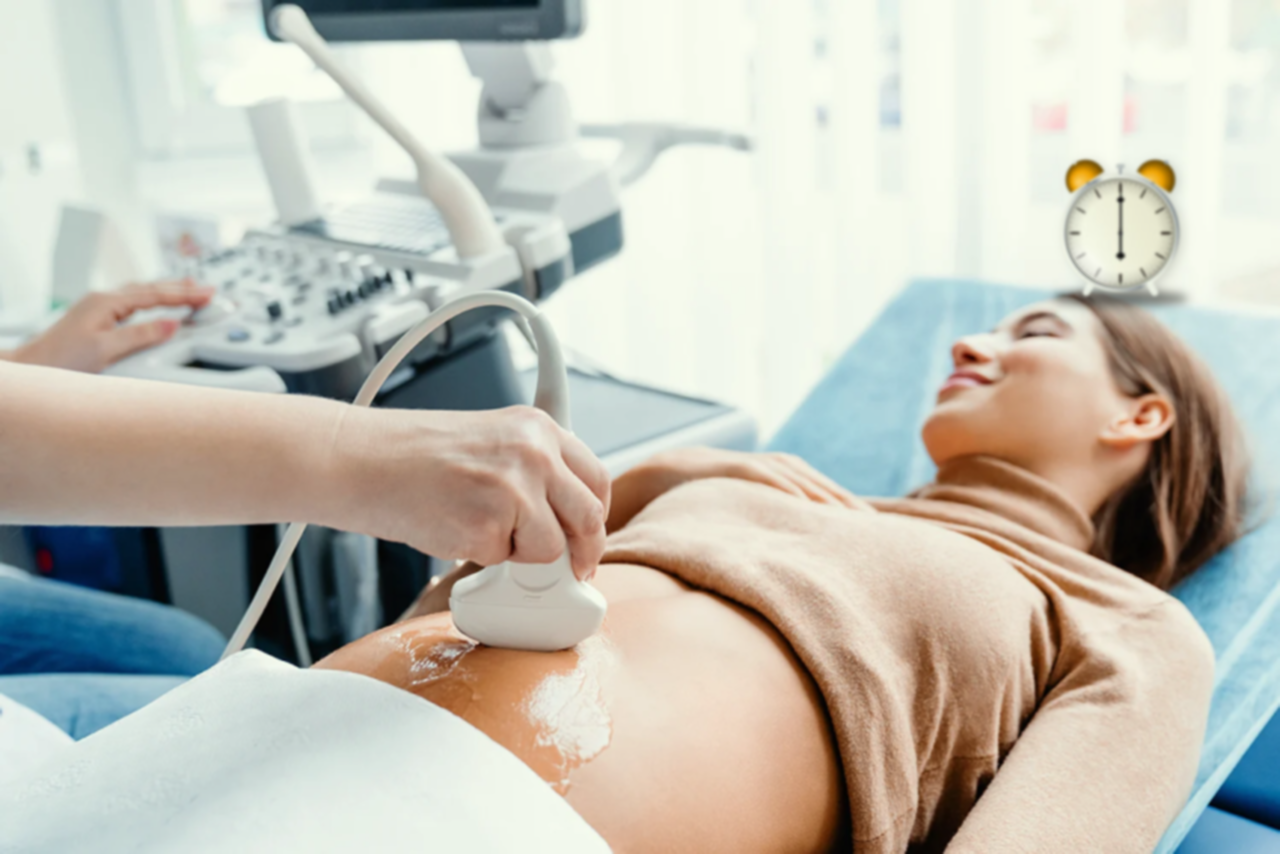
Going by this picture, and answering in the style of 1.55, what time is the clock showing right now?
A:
6.00
